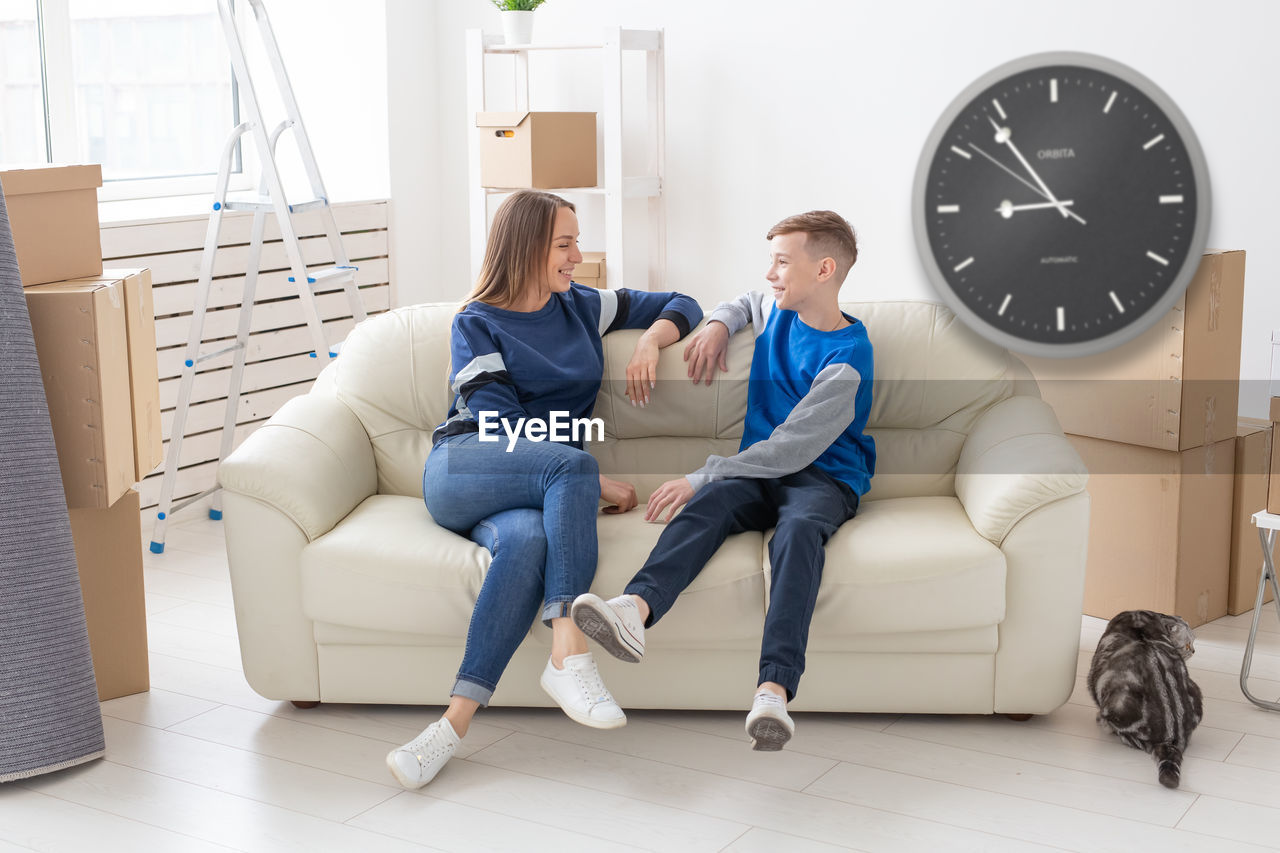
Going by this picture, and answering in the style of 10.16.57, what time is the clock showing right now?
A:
8.53.51
